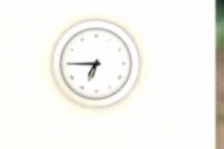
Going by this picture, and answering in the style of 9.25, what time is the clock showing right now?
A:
6.45
